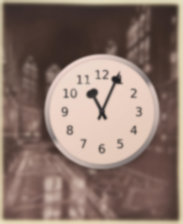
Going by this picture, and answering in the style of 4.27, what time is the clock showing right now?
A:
11.04
